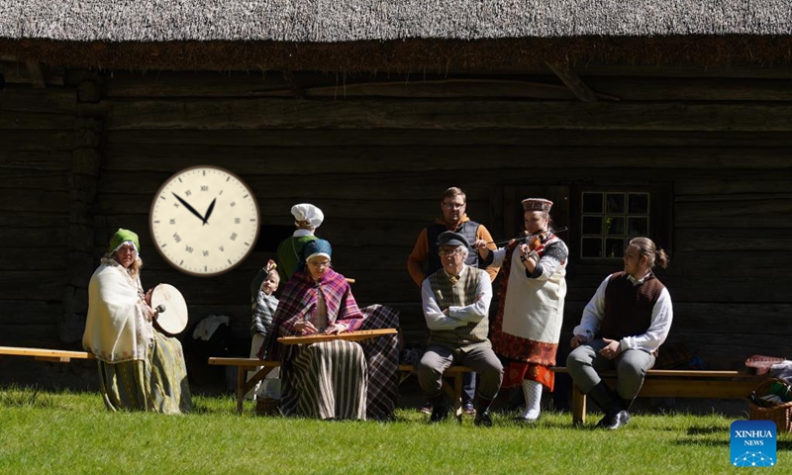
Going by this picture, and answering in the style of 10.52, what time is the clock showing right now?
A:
12.52
